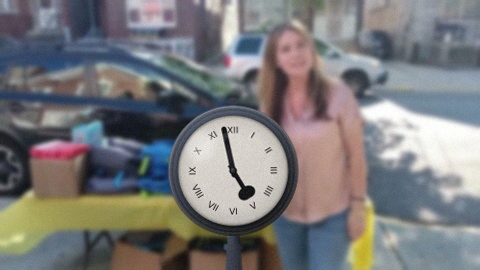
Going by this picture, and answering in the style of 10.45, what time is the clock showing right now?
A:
4.58
